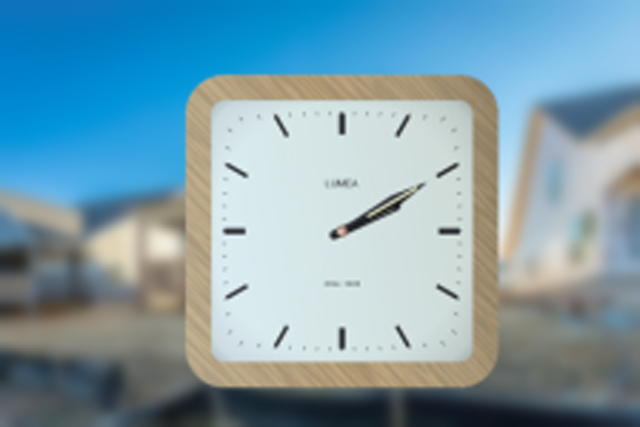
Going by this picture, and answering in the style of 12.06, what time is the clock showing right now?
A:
2.10
